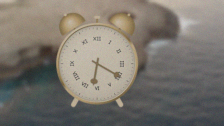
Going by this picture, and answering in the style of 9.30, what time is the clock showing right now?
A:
6.20
